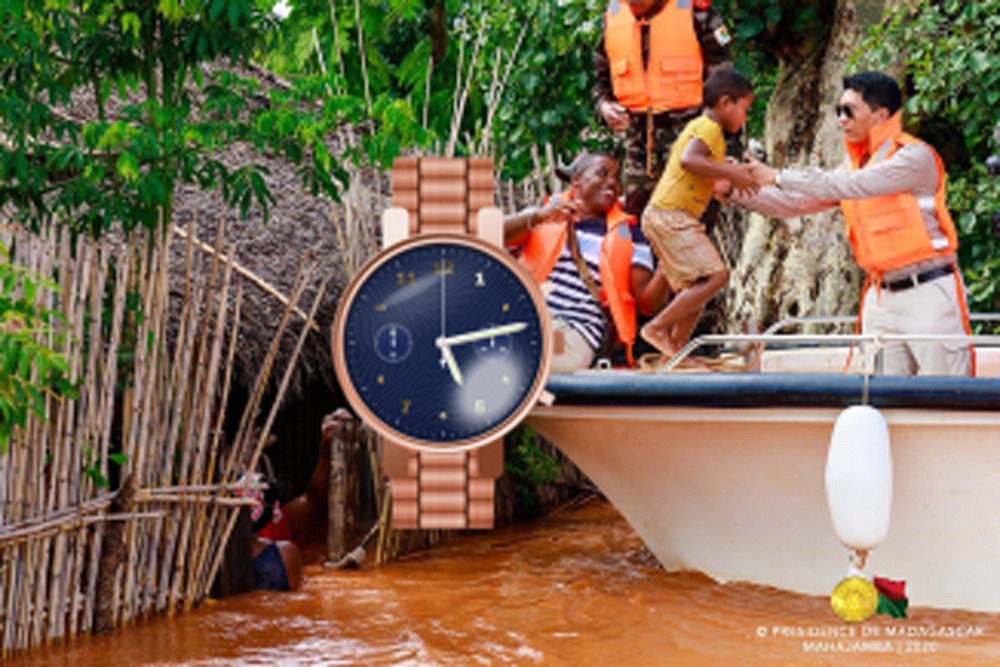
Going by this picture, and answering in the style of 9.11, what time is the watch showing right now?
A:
5.13
